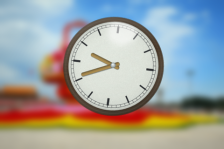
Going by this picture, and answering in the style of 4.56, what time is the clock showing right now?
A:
9.41
